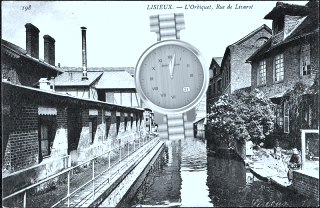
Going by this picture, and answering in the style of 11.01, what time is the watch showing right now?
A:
12.02
